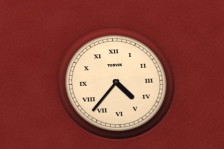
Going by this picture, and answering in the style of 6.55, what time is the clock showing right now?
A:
4.37
